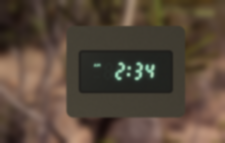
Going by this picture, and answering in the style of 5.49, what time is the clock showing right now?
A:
2.34
